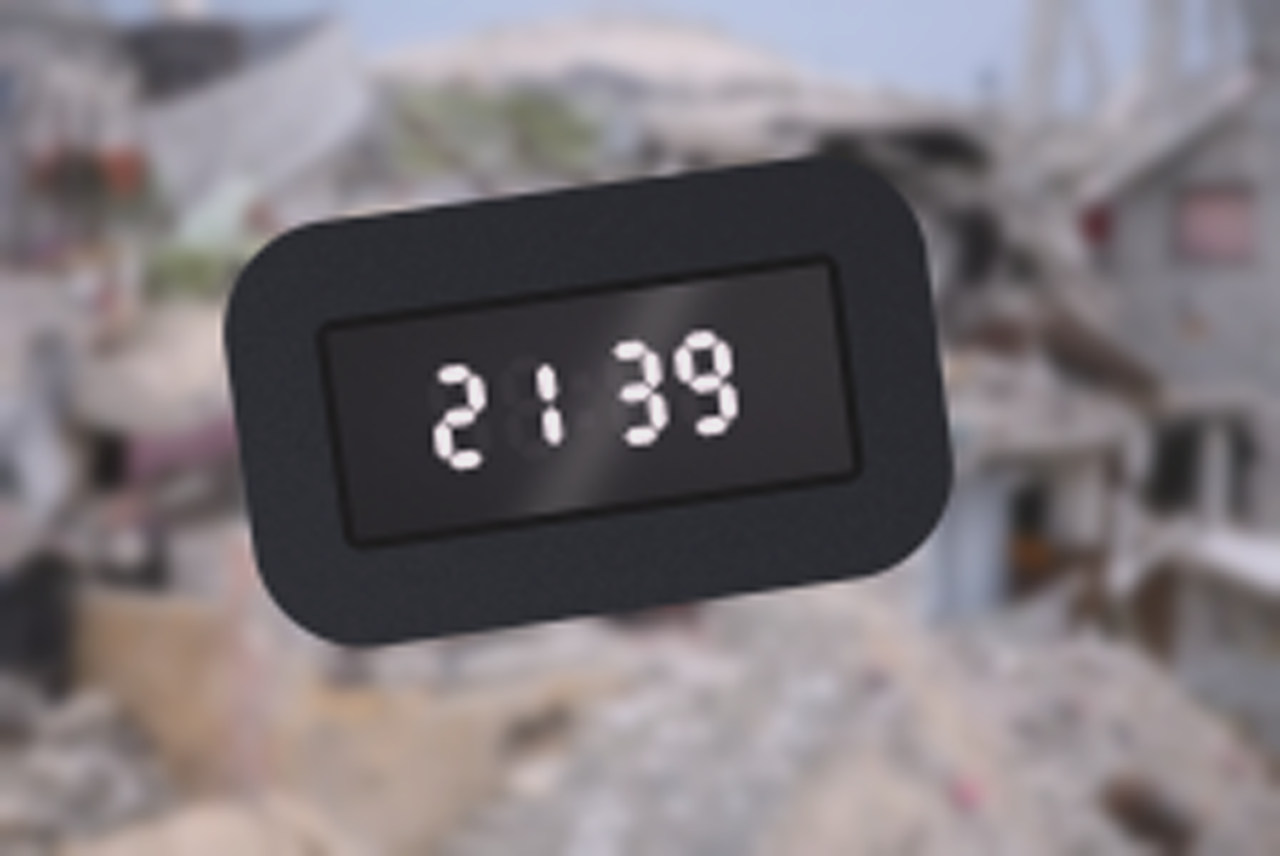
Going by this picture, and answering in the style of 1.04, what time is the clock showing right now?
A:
21.39
